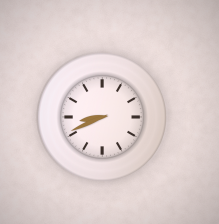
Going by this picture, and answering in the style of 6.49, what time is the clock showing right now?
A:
8.41
